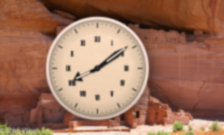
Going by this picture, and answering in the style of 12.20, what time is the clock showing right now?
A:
8.09
